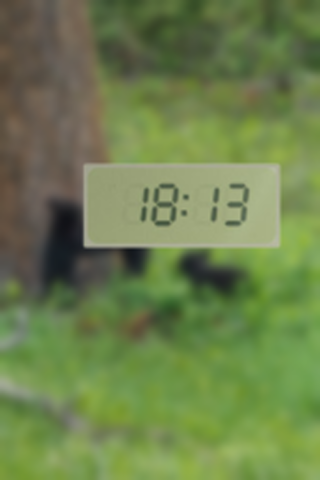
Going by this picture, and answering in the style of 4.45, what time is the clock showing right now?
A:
18.13
